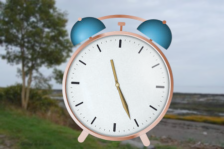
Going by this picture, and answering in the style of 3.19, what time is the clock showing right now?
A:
11.26
